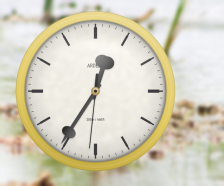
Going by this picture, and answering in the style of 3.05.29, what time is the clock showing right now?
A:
12.35.31
